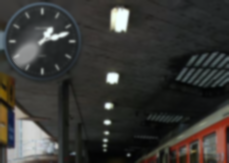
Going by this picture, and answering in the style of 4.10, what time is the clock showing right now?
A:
1.12
